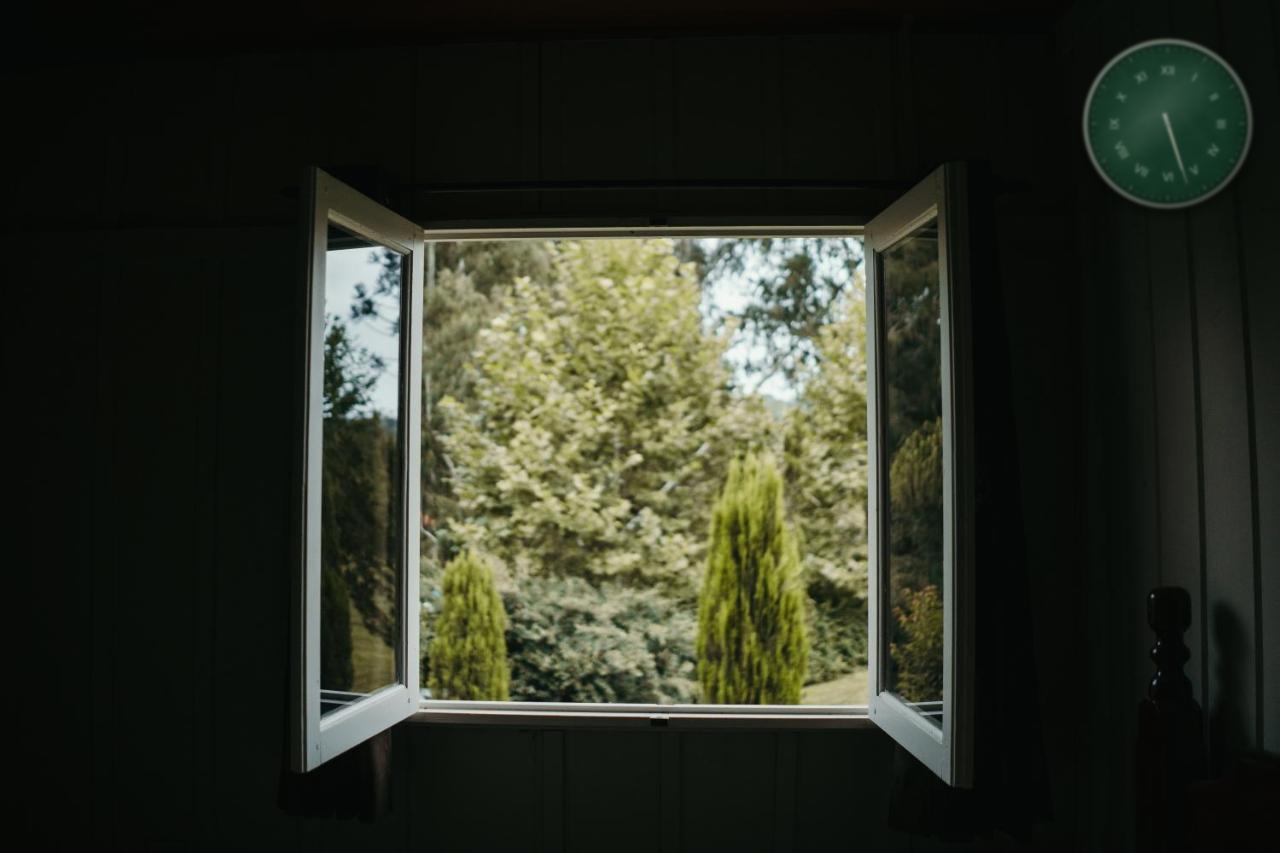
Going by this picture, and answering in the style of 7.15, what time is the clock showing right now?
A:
5.27
